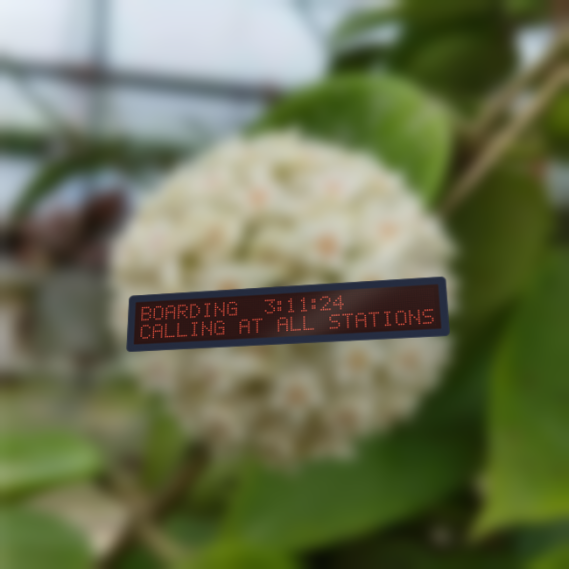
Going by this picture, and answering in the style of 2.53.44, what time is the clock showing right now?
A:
3.11.24
